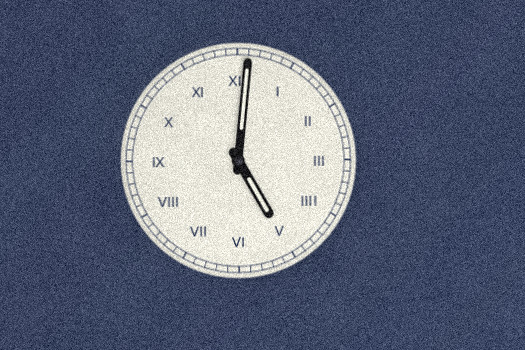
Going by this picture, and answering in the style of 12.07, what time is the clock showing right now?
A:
5.01
